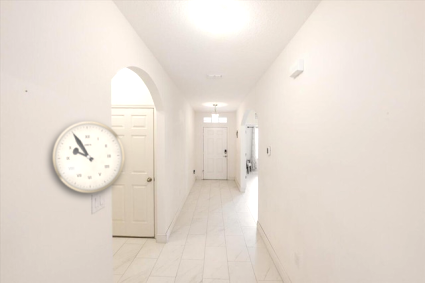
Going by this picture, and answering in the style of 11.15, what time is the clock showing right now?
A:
9.55
